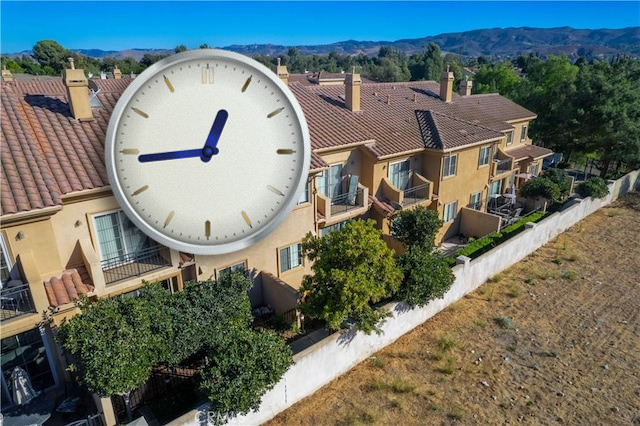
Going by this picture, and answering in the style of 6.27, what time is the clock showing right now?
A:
12.44
